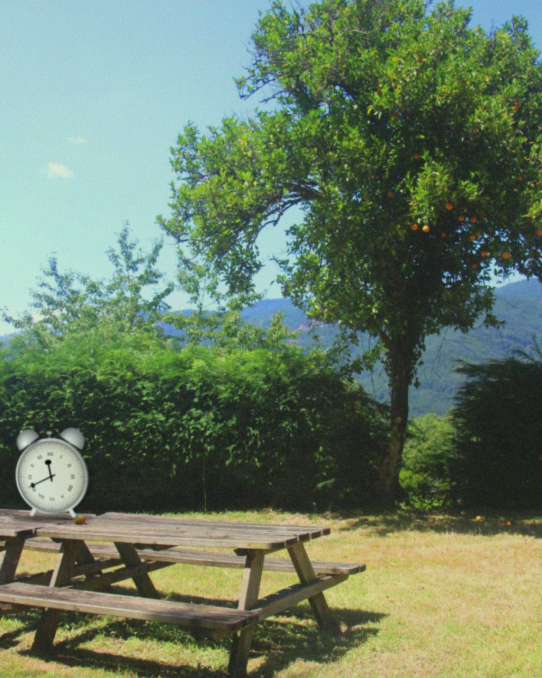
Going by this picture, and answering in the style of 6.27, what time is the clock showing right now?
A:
11.41
